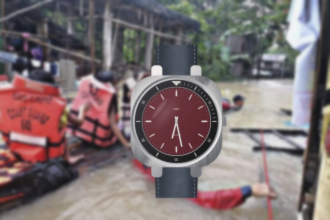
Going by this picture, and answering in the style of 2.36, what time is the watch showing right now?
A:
6.28
